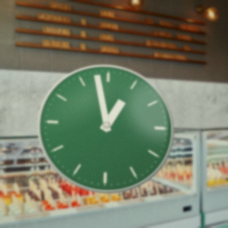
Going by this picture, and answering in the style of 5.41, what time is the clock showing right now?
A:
12.58
